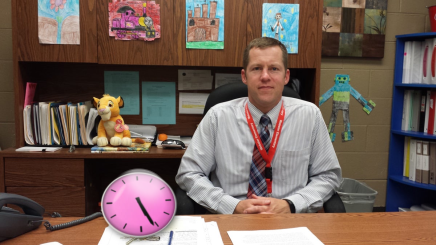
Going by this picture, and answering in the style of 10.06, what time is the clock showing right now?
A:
5.26
